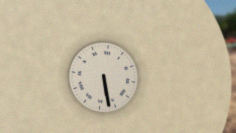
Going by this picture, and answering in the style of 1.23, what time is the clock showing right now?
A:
5.27
